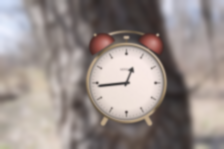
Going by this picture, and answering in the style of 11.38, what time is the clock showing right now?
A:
12.44
